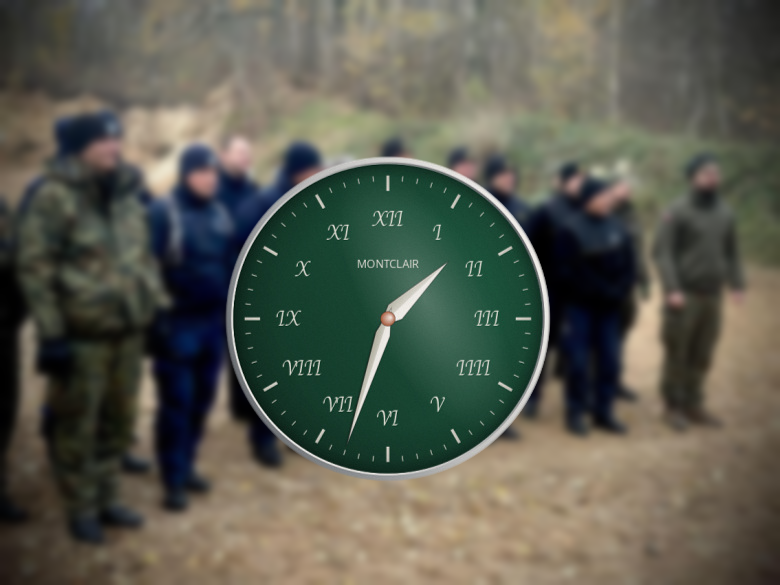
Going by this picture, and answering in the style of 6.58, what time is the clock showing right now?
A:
1.33
